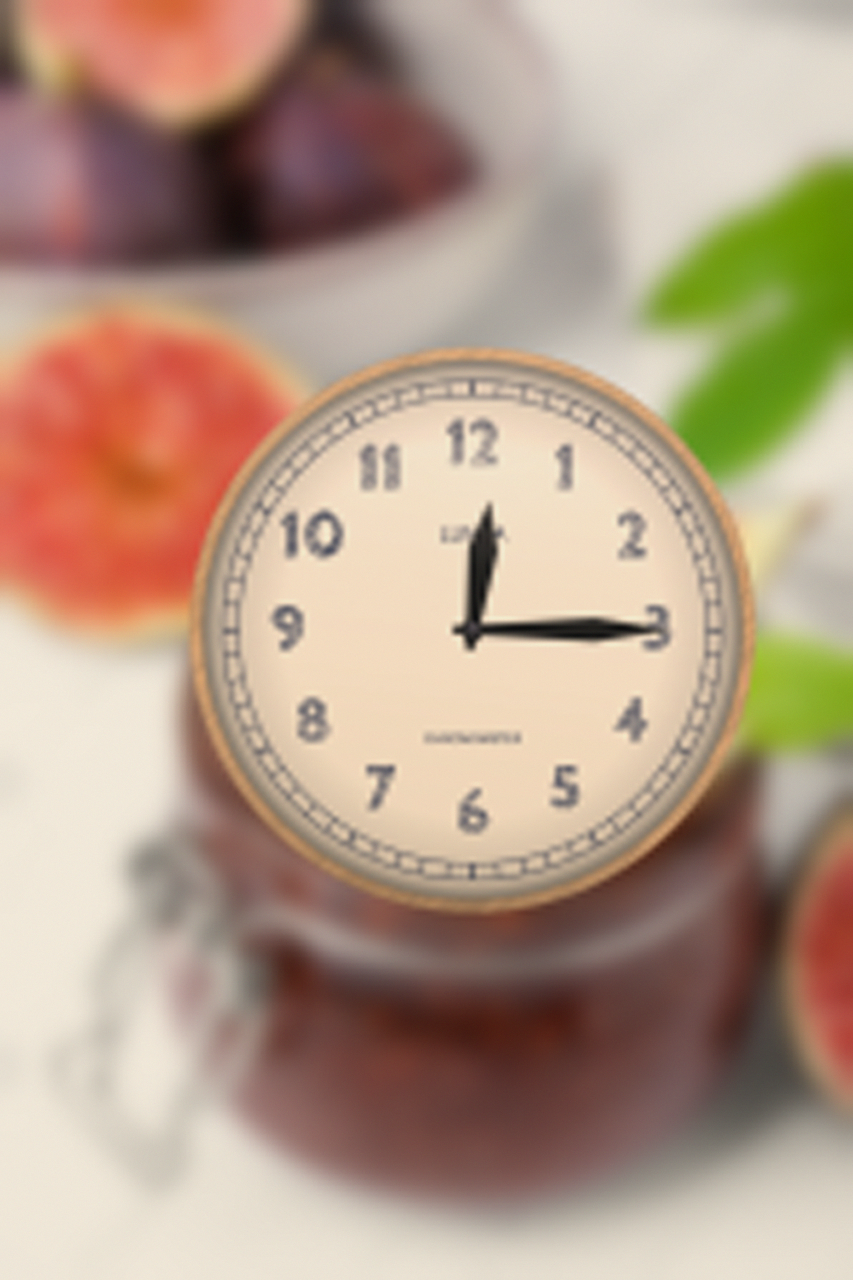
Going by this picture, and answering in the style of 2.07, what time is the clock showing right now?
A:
12.15
